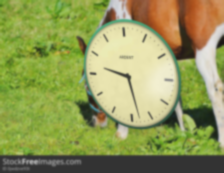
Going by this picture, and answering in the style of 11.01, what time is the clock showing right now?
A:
9.28
